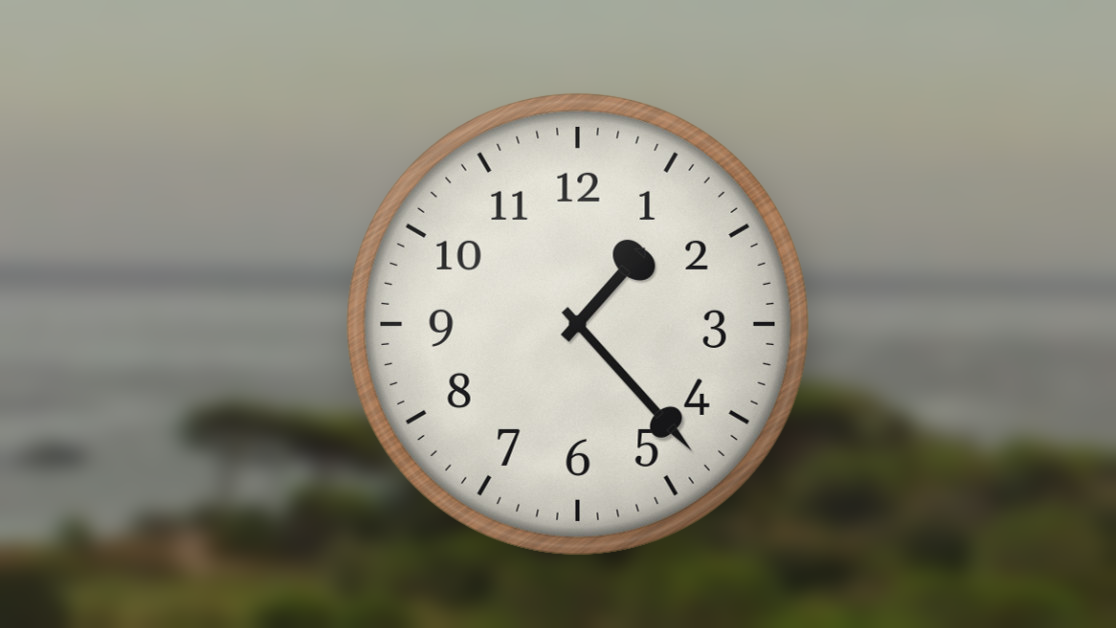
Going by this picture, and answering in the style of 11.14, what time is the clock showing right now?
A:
1.23
